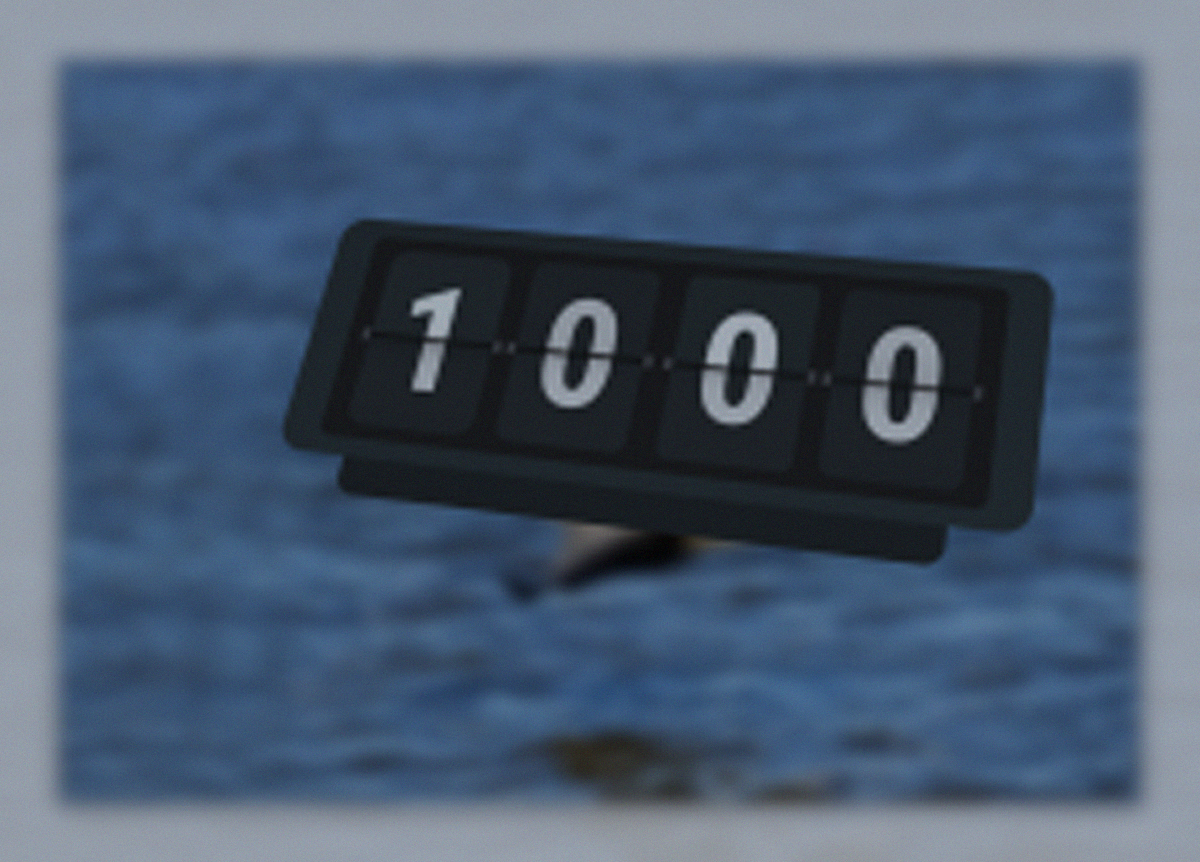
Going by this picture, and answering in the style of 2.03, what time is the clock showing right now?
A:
10.00
